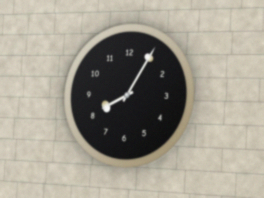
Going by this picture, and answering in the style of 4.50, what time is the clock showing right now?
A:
8.05
